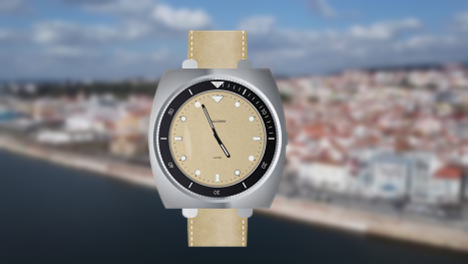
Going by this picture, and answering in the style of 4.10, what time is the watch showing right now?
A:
4.56
